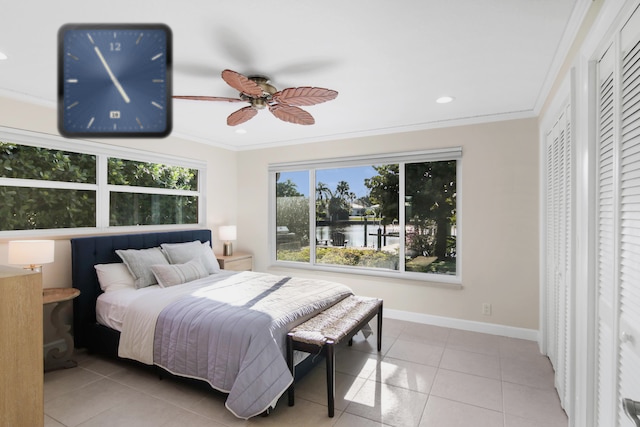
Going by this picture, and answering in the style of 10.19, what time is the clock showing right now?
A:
4.55
